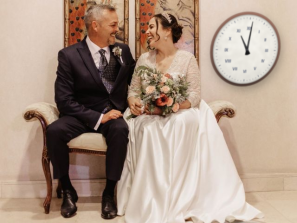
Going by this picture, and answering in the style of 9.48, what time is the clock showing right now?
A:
11.01
